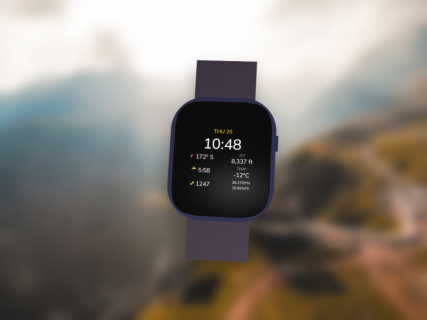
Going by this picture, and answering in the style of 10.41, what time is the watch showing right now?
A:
10.48
